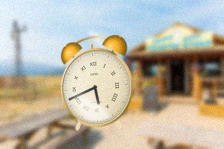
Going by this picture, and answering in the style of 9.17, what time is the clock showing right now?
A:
5.42
